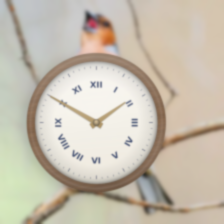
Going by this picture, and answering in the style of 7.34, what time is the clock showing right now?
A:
1.50
